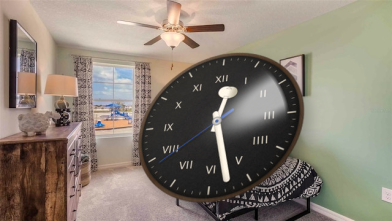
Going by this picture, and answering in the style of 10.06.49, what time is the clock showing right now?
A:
12.27.39
